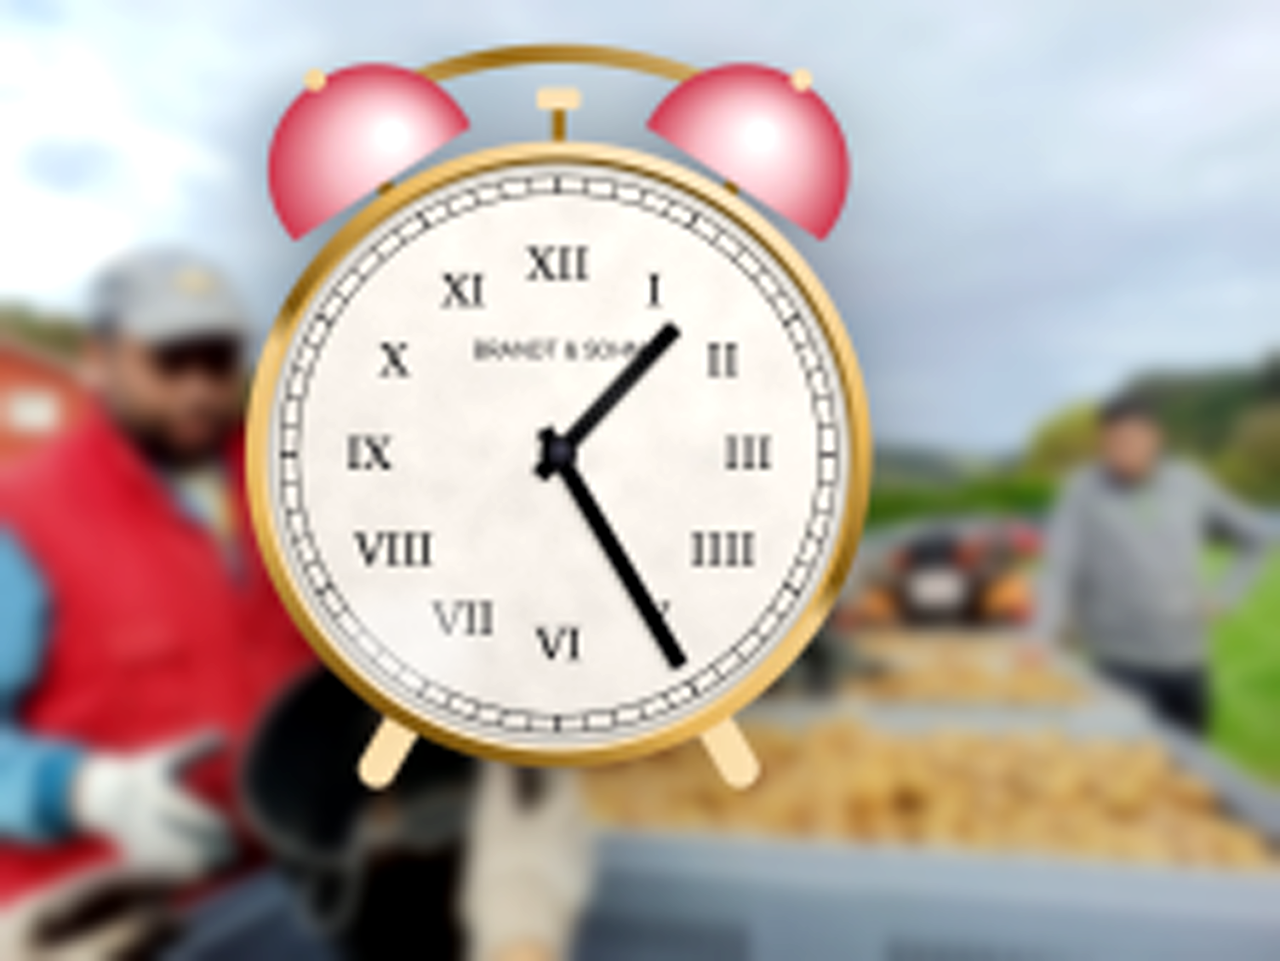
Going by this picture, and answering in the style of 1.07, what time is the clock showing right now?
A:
1.25
